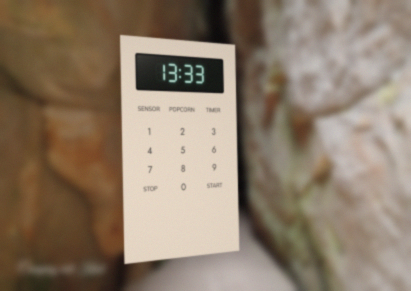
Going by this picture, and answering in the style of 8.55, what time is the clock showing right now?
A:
13.33
